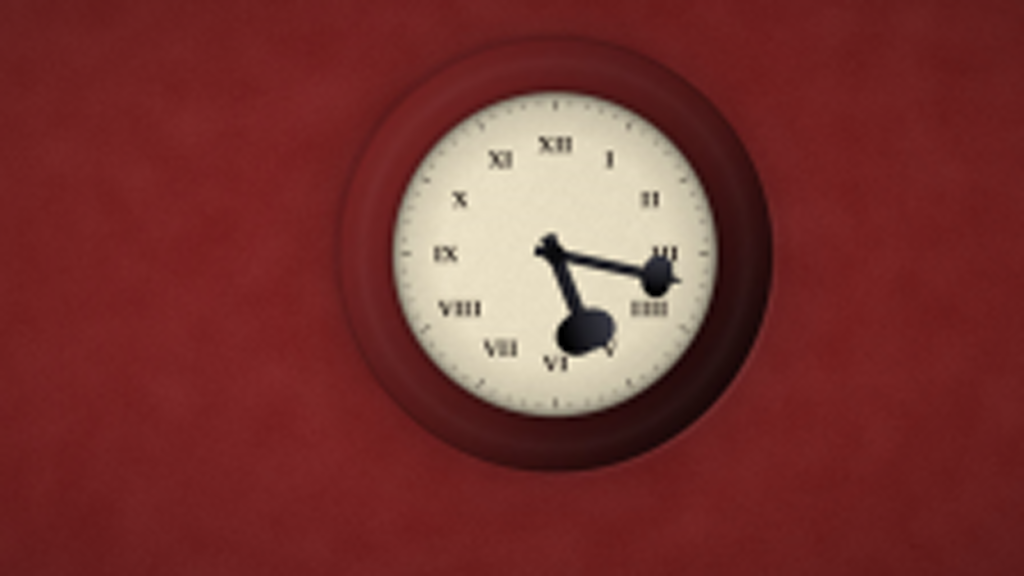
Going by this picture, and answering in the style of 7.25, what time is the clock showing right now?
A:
5.17
